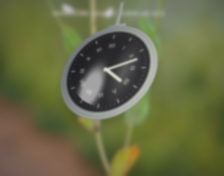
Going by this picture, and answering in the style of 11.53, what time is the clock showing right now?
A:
4.12
